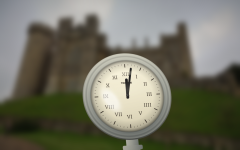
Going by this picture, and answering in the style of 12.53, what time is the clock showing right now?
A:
12.02
